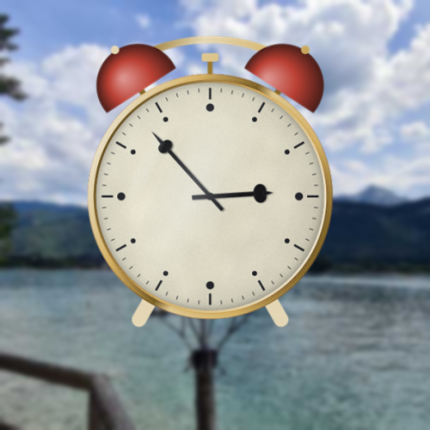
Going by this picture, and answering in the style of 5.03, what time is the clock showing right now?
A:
2.53
